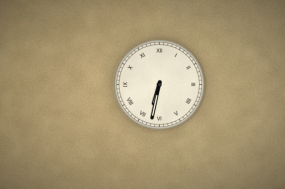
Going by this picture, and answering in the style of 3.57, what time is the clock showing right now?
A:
6.32
